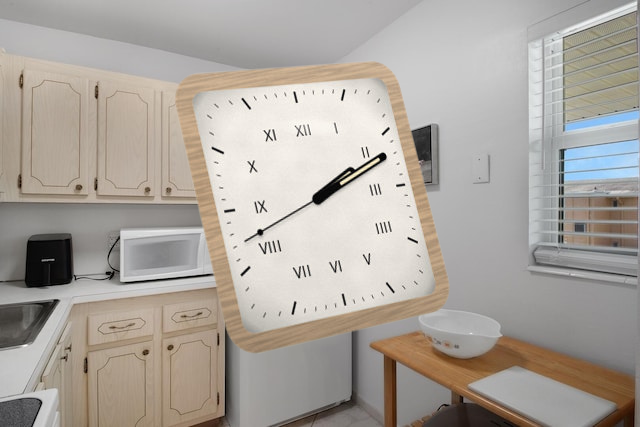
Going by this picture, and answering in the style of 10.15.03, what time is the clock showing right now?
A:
2.11.42
